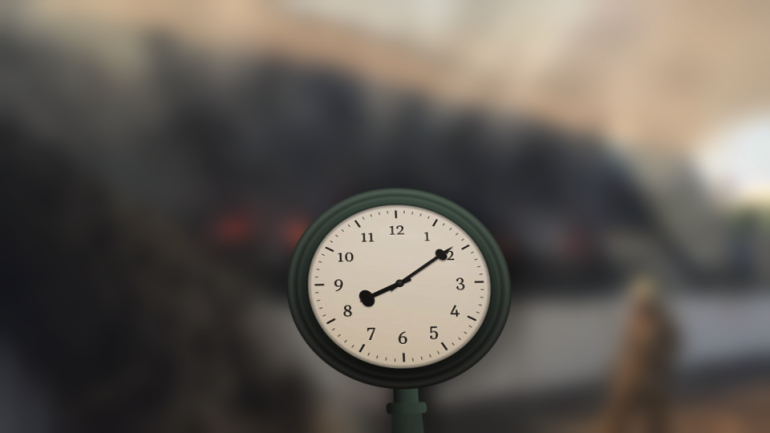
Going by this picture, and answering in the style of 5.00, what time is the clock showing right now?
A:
8.09
